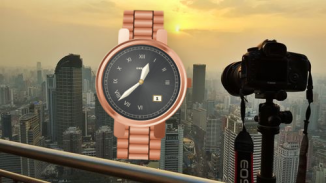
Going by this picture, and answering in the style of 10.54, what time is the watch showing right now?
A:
12.38
